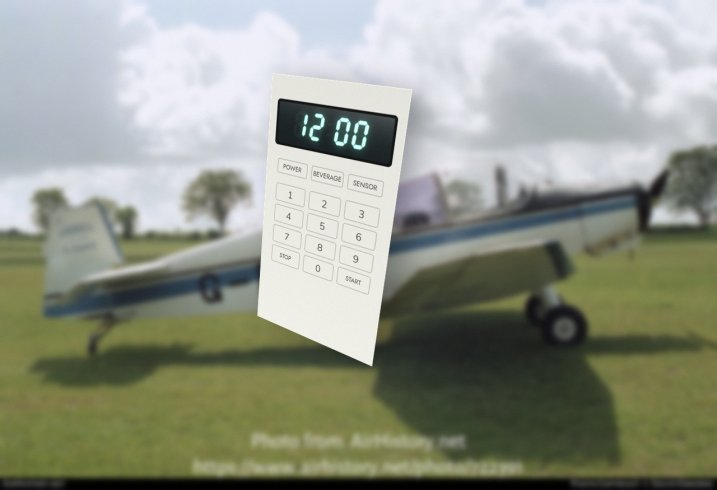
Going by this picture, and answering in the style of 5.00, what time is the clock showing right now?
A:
12.00
